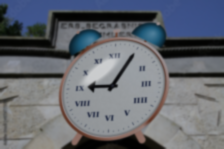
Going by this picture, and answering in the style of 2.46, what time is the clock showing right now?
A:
9.05
